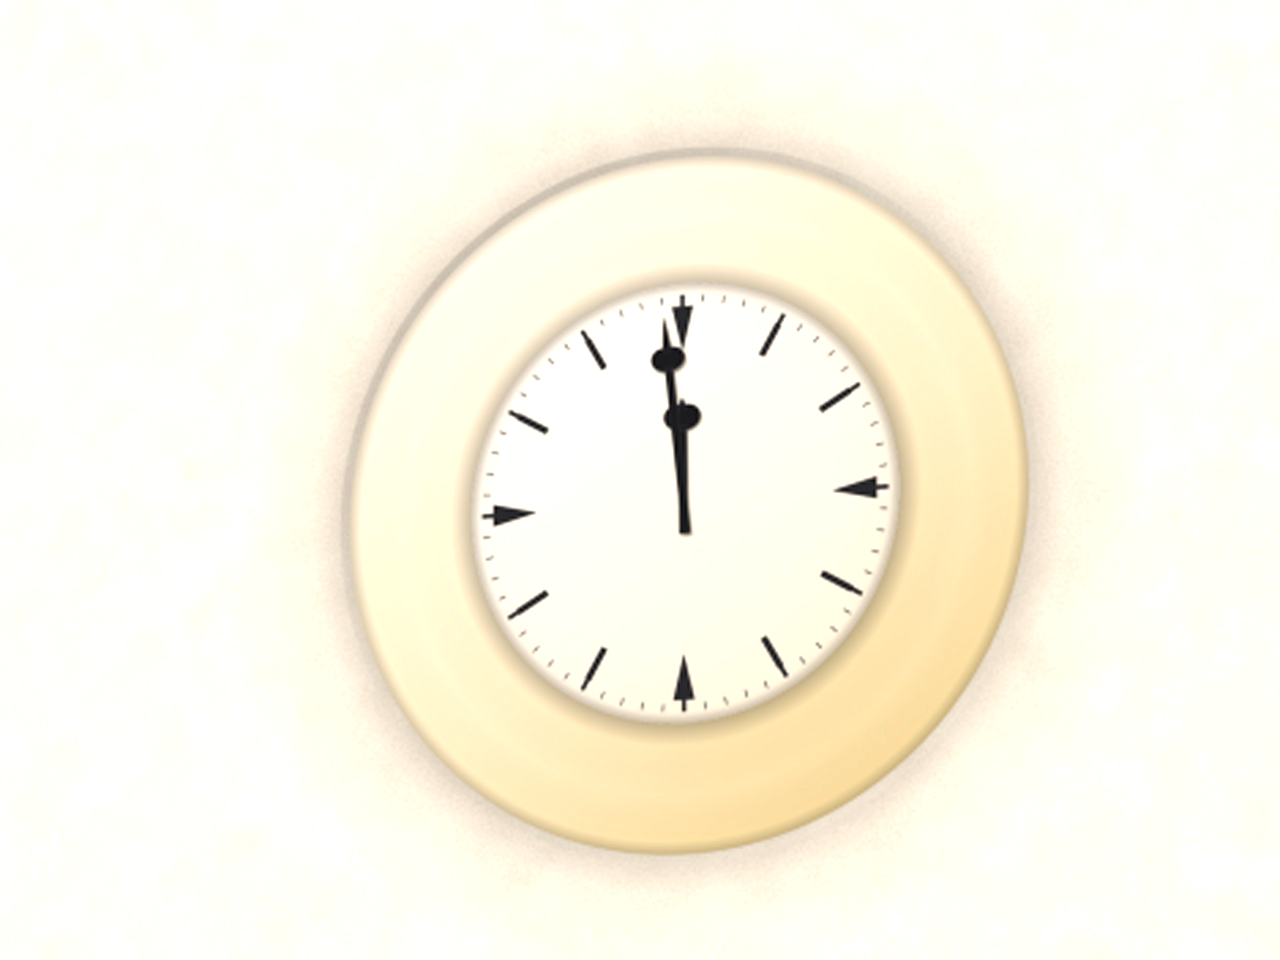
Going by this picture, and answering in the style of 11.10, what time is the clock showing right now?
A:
11.59
